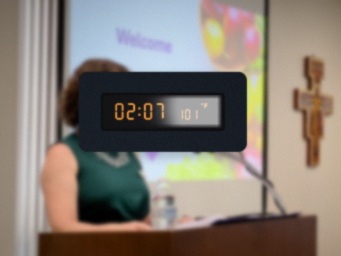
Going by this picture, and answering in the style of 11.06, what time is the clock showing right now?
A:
2.07
